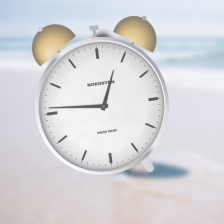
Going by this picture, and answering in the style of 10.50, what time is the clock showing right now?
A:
12.46
